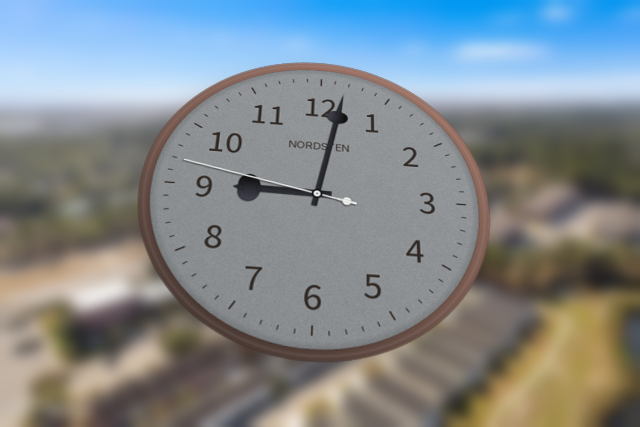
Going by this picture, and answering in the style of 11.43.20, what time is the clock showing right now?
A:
9.01.47
